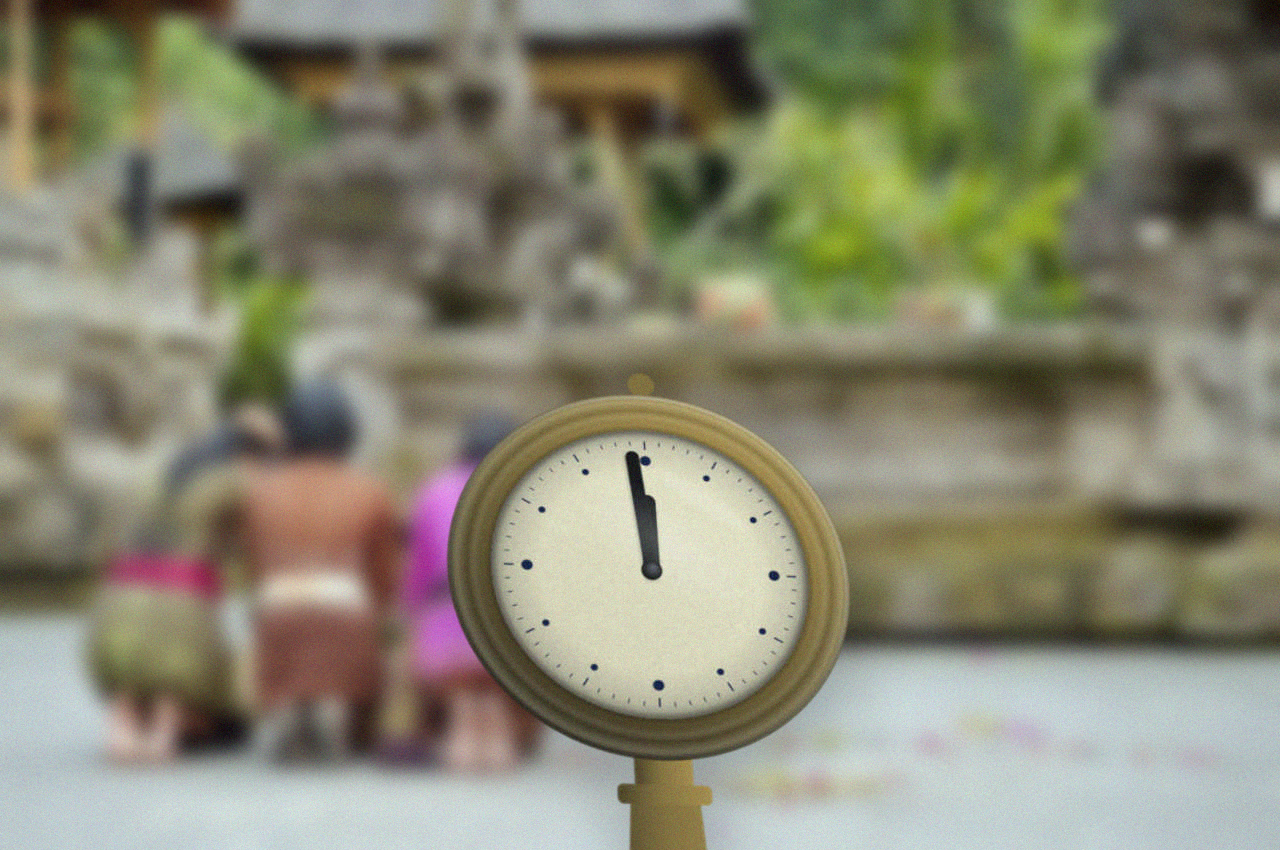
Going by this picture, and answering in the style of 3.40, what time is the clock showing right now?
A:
11.59
